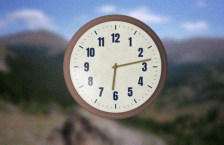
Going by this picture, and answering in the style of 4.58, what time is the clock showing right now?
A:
6.13
